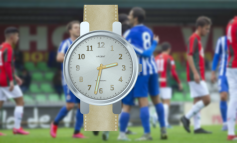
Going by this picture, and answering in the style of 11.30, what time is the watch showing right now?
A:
2.32
